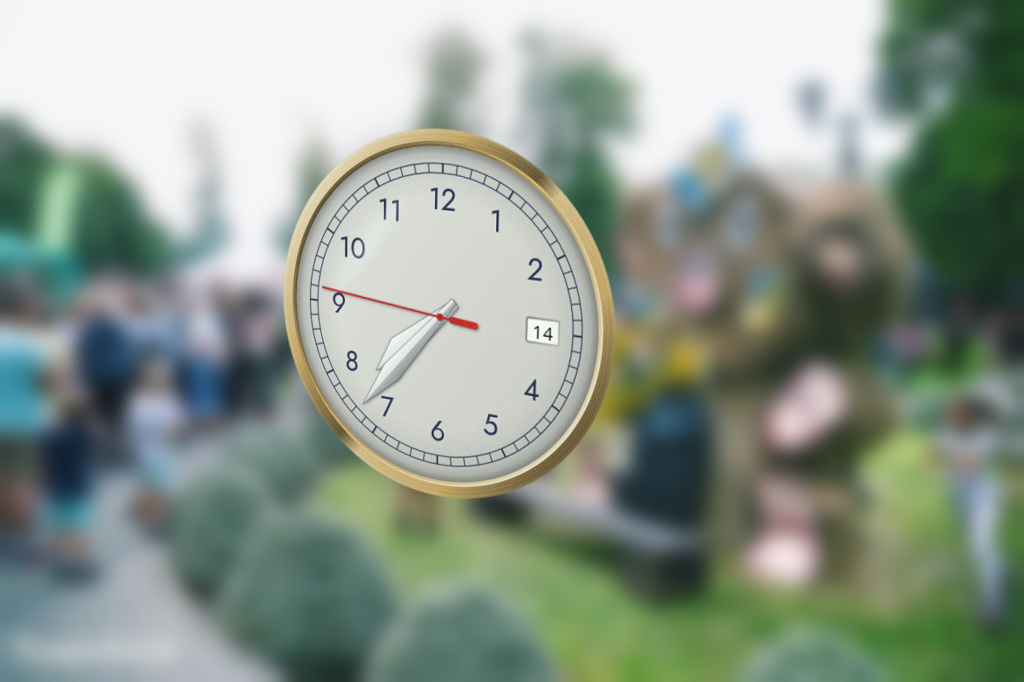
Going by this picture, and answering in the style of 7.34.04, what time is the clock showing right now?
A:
7.36.46
